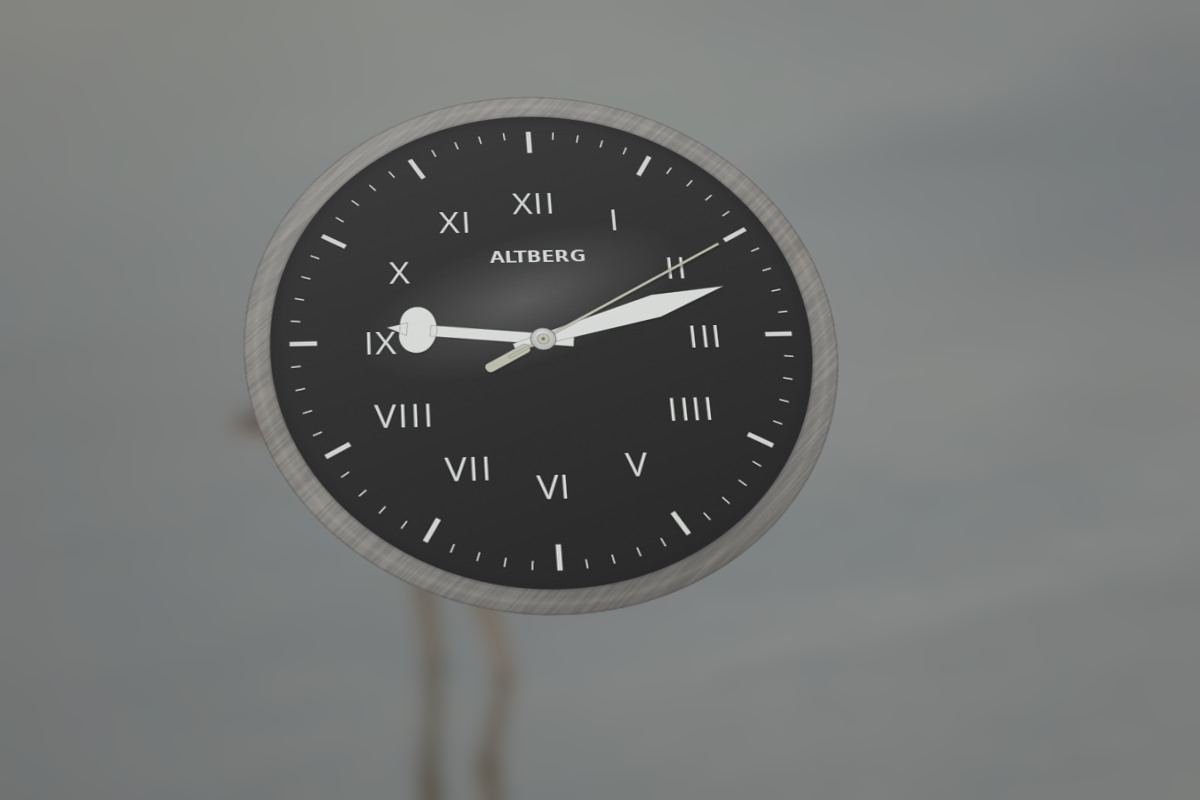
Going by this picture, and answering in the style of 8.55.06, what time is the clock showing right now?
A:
9.12.10
